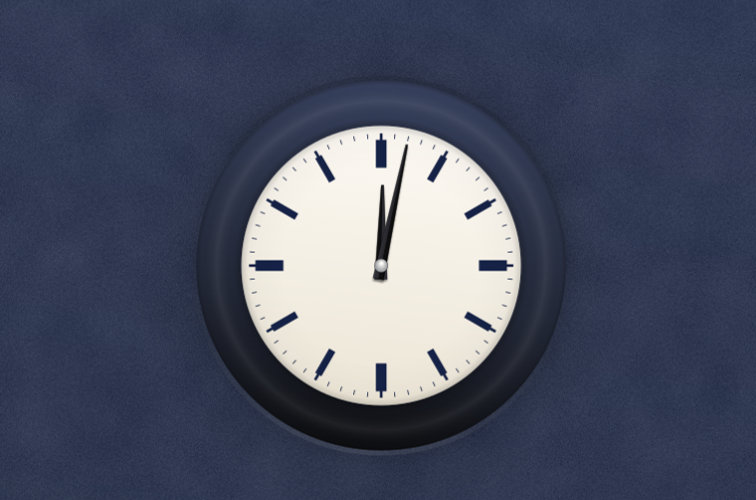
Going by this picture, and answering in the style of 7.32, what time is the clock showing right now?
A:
12.02
